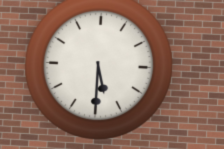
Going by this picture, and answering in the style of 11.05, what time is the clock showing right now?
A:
5.30
